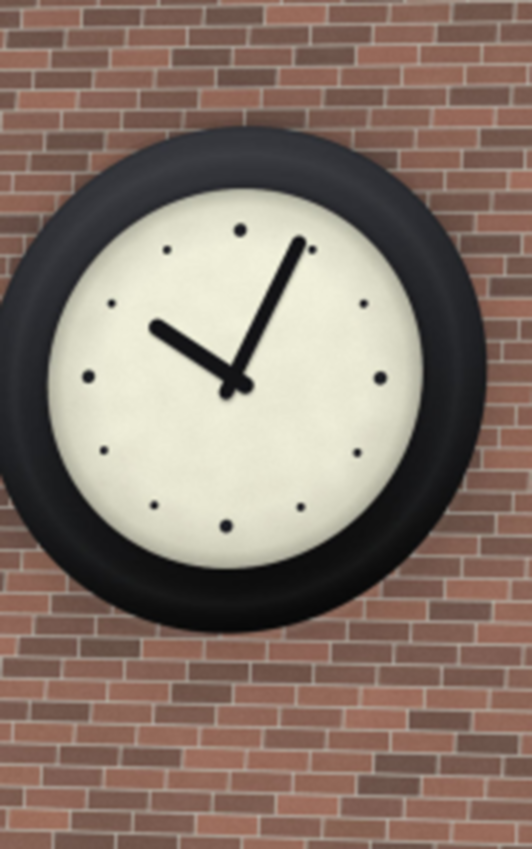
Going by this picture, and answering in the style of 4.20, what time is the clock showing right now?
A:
10.04
